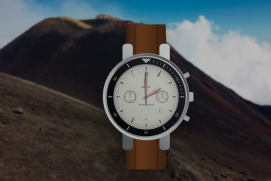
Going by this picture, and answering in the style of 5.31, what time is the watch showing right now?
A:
2.00
